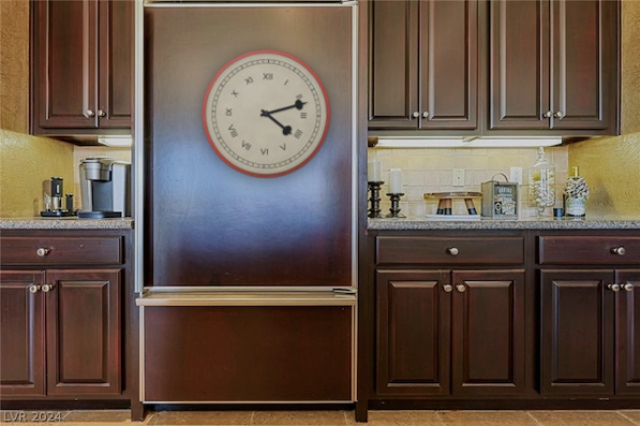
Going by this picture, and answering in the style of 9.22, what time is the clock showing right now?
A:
4.12
